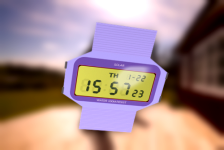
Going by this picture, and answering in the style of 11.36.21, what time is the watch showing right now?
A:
15.57.23
